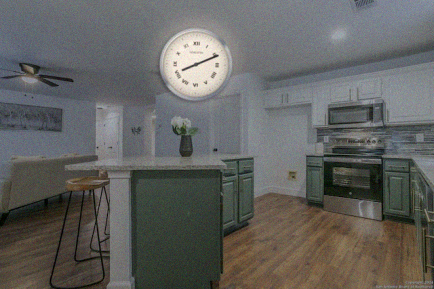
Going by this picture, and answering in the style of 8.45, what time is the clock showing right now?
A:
8.11
